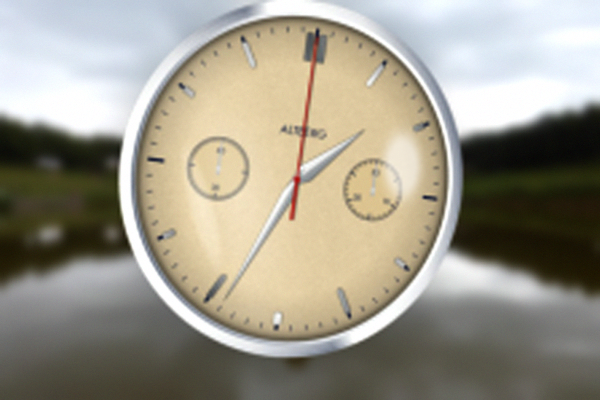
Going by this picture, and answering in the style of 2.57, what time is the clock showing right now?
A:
1.34
